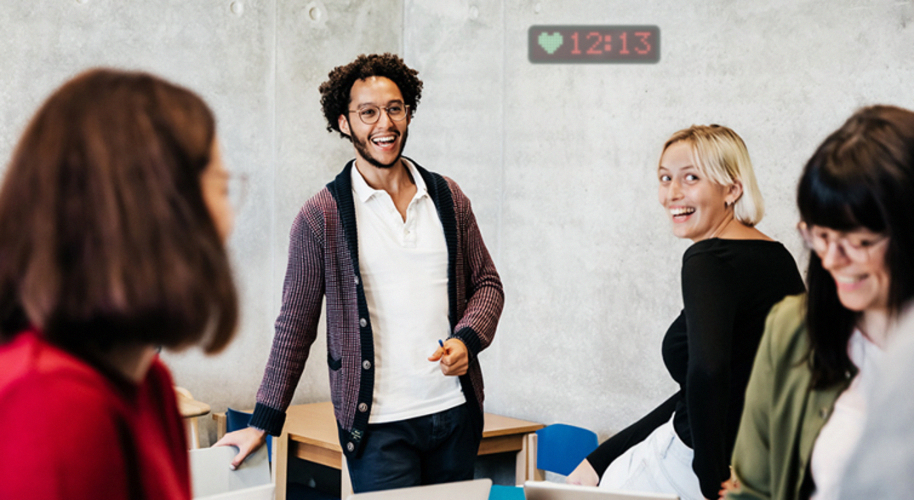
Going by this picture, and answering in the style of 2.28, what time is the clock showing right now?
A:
12.13
